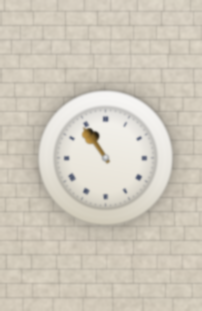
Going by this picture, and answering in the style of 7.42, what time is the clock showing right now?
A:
10.54
